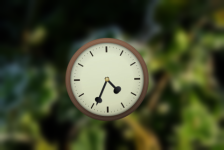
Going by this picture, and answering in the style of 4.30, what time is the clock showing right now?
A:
4.34
